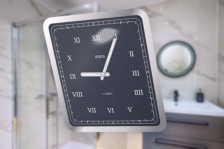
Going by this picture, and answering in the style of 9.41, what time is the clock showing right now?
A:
9.05
